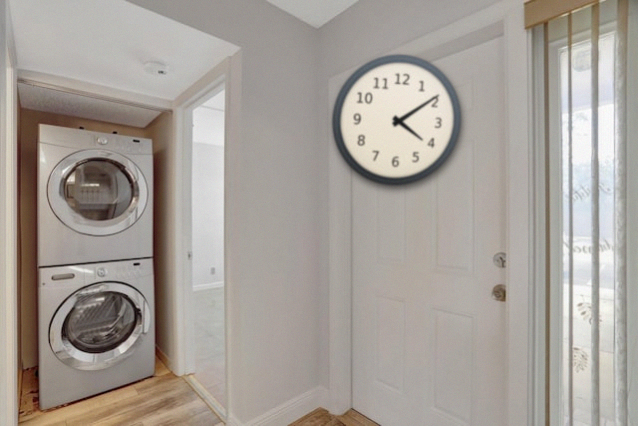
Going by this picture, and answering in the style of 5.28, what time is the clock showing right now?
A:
4.09
